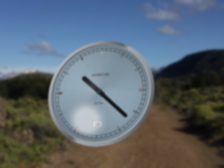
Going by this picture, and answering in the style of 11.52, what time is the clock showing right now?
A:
10.22
